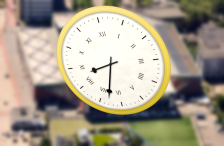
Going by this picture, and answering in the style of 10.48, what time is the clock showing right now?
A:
8.33
